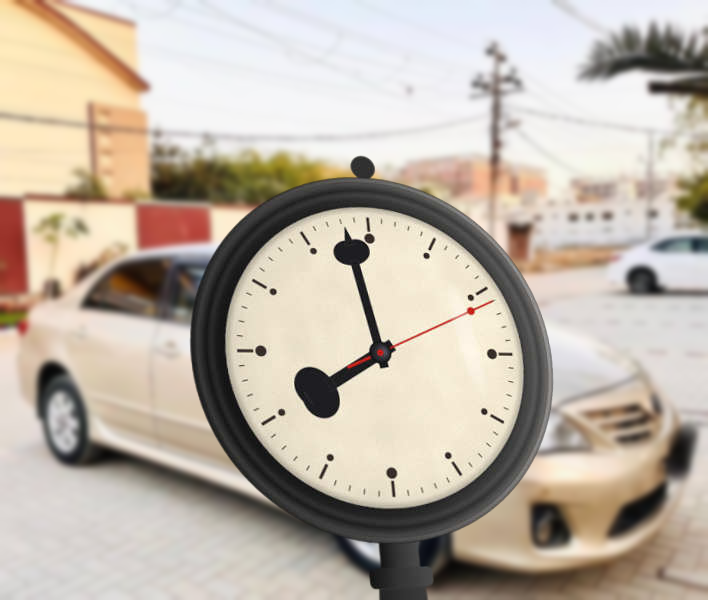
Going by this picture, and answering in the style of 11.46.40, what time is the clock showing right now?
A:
7.58.11
